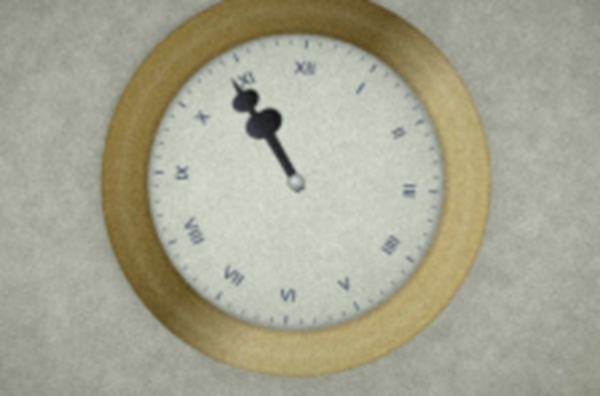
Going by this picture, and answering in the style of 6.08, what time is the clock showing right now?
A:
10.54
